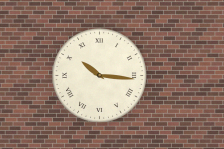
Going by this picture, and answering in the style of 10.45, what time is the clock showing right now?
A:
10.16
